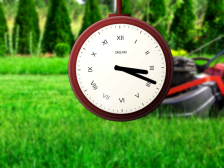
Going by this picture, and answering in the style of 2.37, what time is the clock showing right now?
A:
3.19
